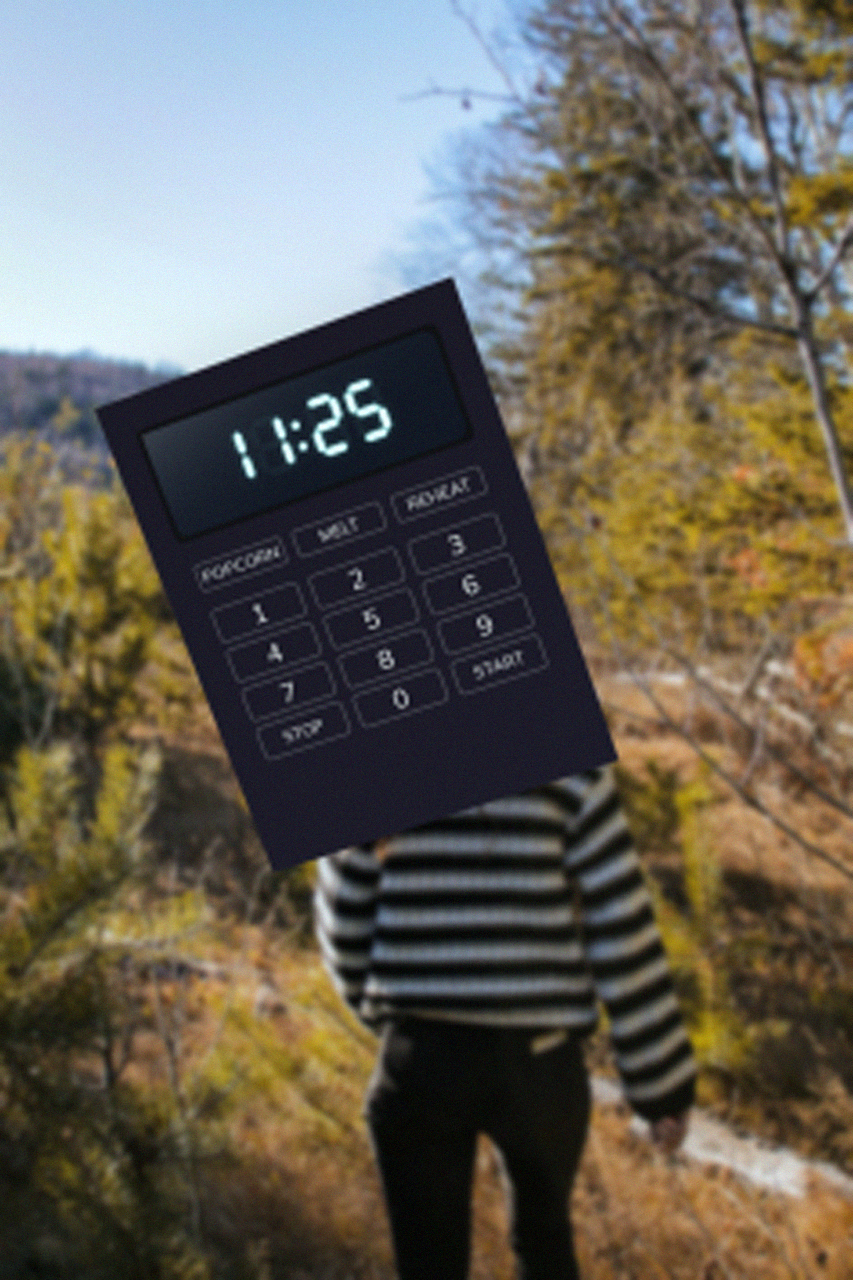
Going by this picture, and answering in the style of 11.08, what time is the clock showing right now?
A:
11.25
